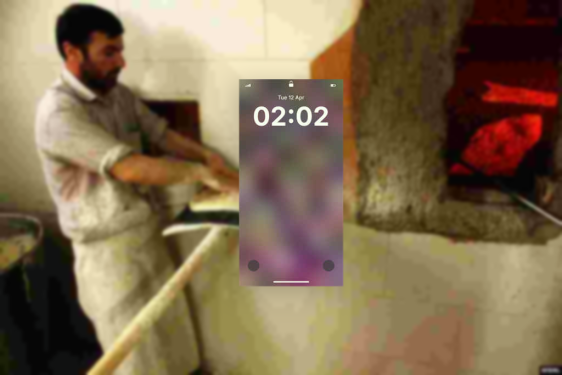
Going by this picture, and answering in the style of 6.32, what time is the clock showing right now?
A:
2.02
